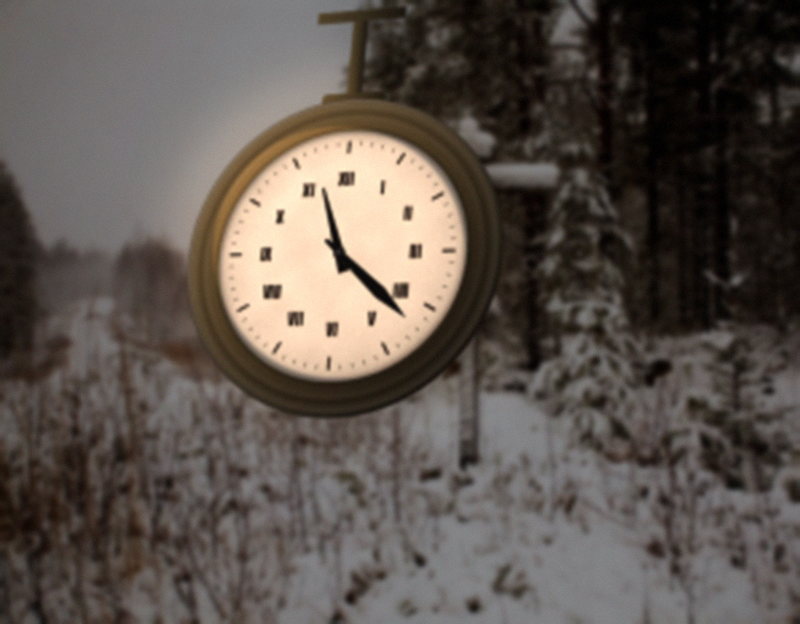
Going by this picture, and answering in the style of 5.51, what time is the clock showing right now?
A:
11.22
